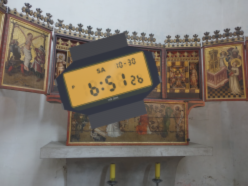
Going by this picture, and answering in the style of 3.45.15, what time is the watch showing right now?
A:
6.51.26
